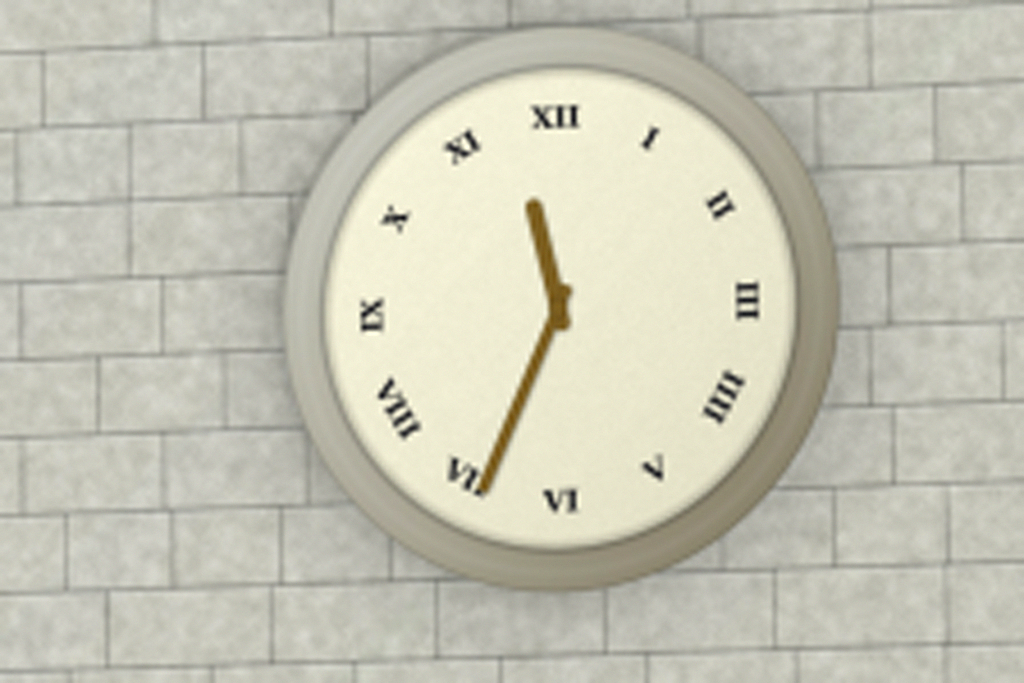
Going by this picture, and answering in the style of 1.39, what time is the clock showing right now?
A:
11.34
